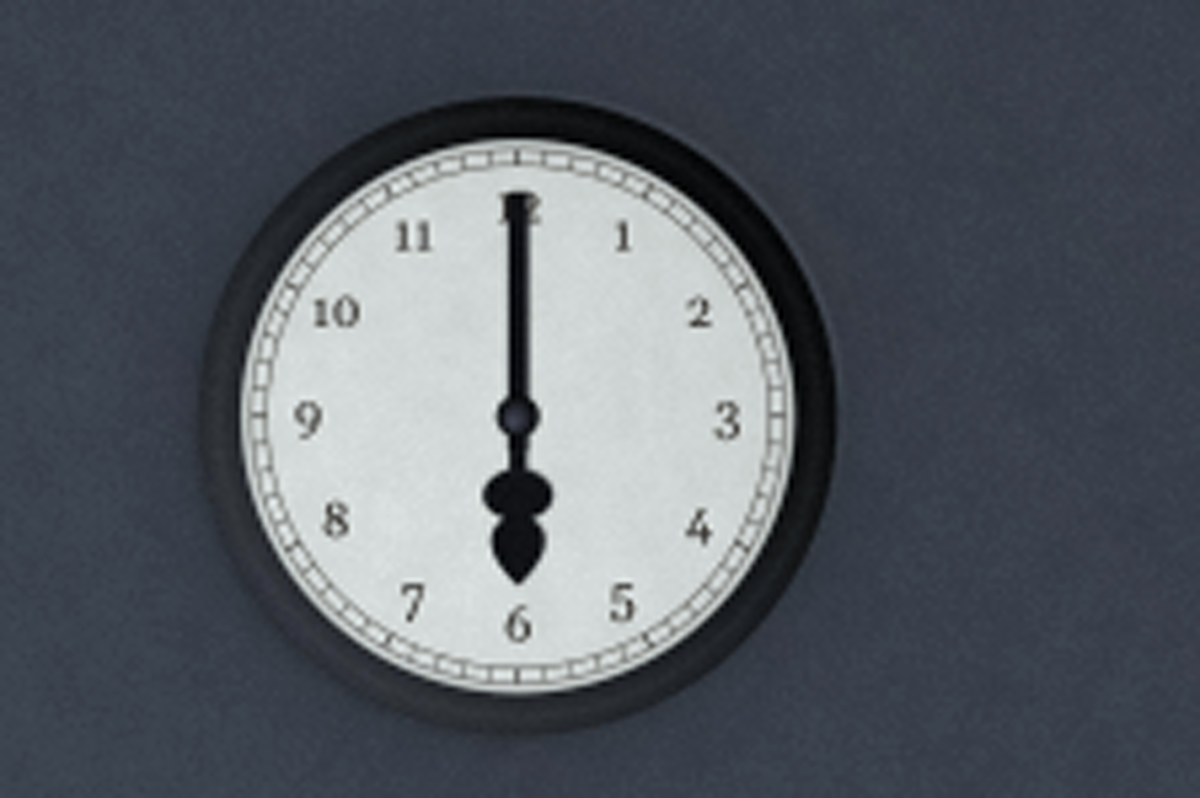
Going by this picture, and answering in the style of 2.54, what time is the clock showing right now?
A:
6.00
